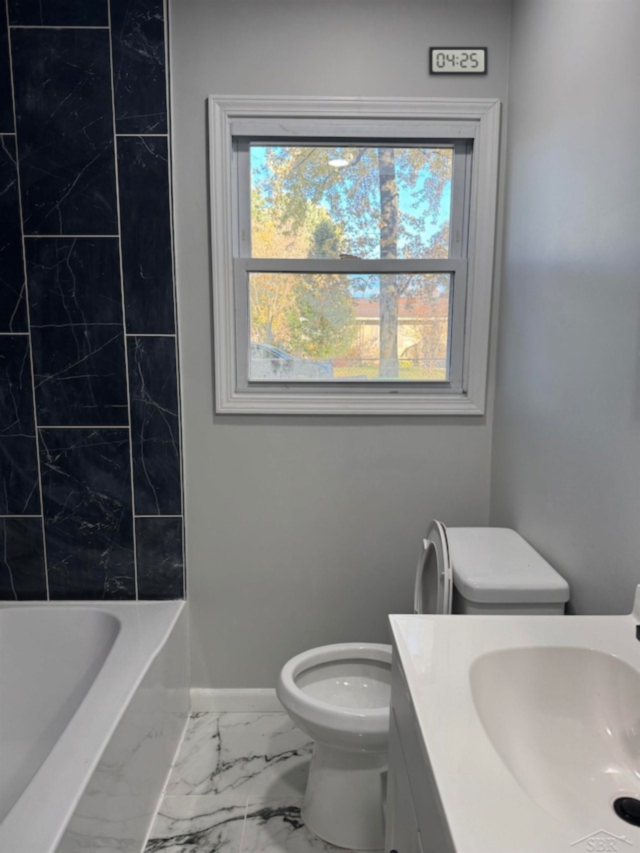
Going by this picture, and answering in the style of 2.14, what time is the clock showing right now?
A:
4.25
